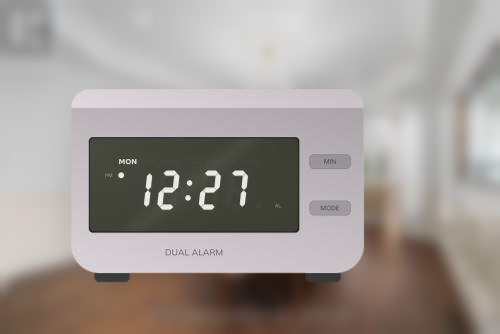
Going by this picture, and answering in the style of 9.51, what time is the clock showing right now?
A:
12.27
